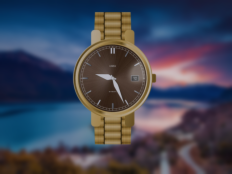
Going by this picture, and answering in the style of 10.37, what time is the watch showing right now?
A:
9.26
